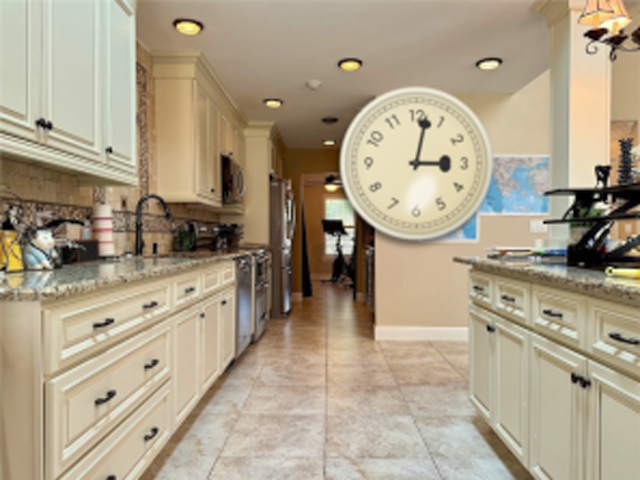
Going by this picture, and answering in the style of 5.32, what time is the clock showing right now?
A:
3.02
